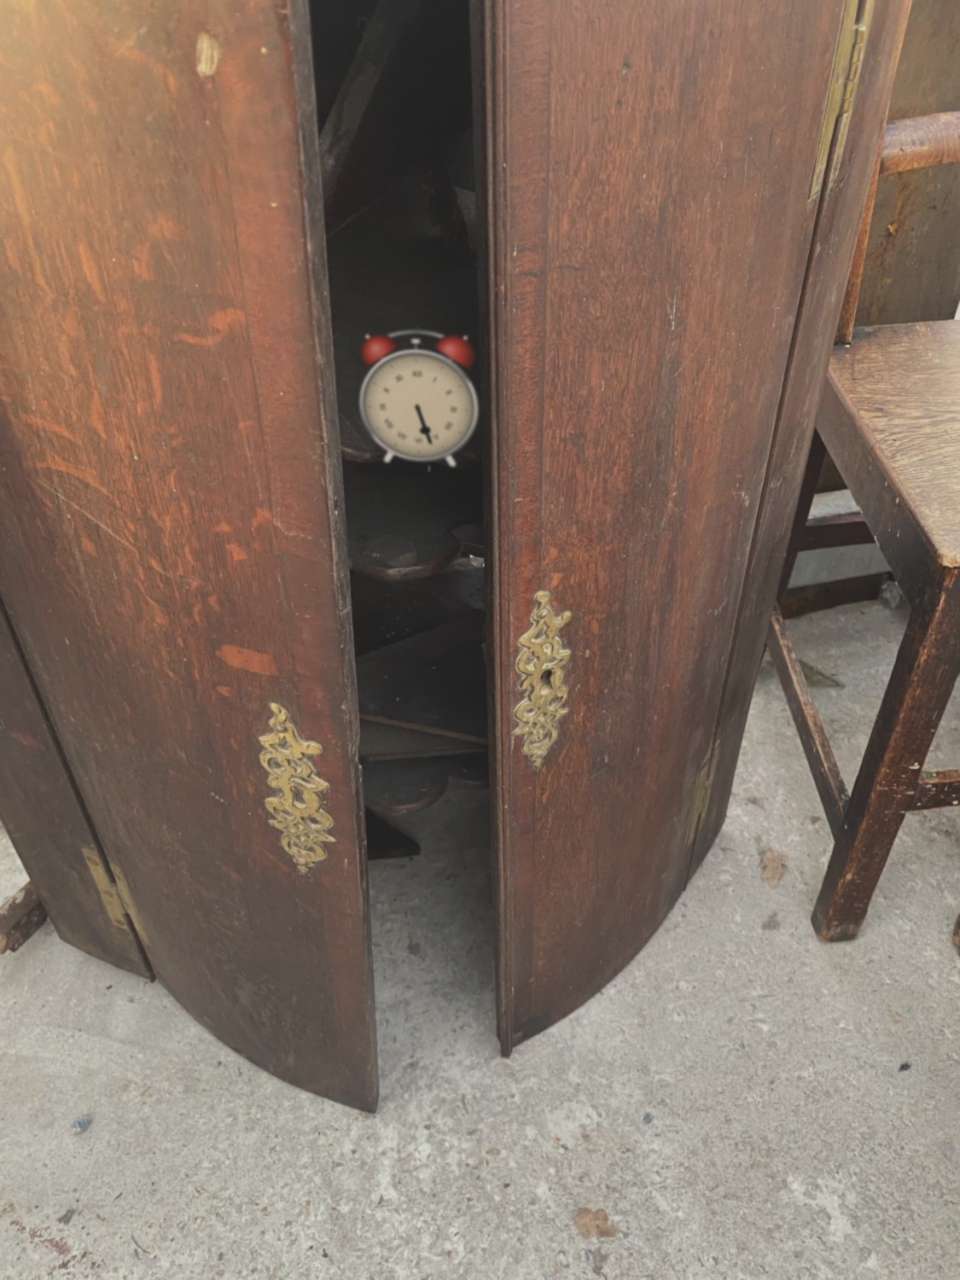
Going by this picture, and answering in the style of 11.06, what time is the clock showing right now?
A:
5.27
